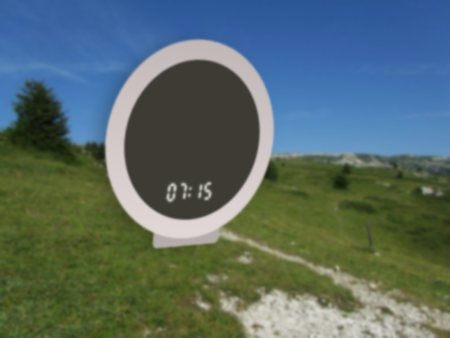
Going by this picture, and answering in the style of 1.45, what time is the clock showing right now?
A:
7.15
